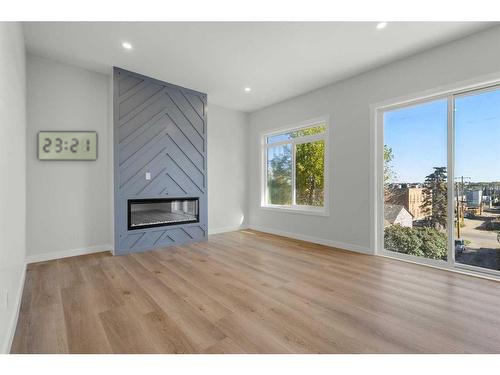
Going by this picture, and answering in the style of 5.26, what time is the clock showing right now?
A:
23.21
